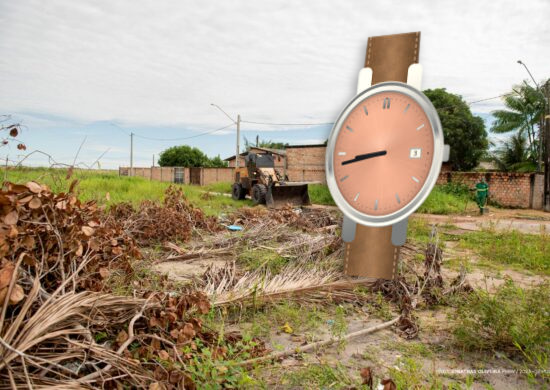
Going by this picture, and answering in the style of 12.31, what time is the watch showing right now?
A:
8.43
